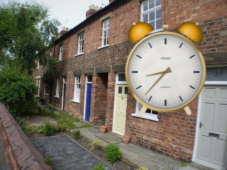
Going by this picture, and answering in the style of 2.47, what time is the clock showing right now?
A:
8.37
